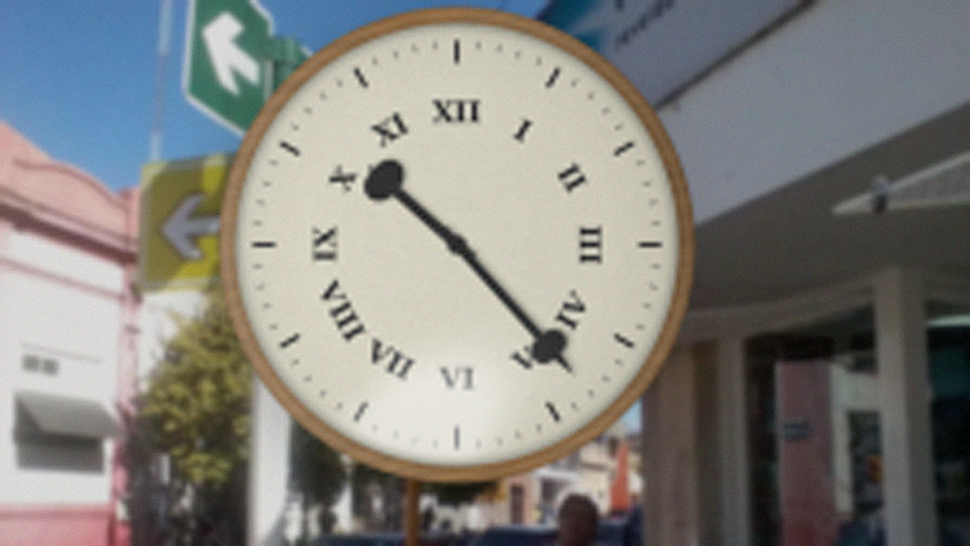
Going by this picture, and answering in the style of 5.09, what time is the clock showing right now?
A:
10.23
